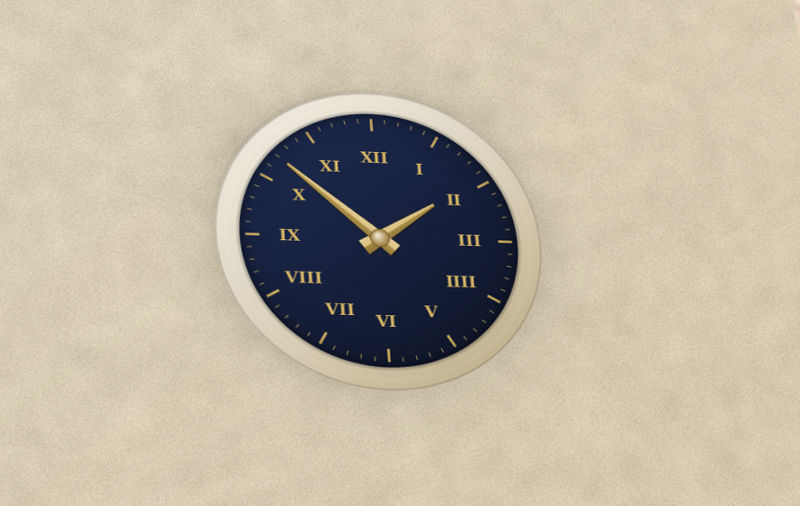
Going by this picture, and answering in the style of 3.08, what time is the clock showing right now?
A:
1.52
